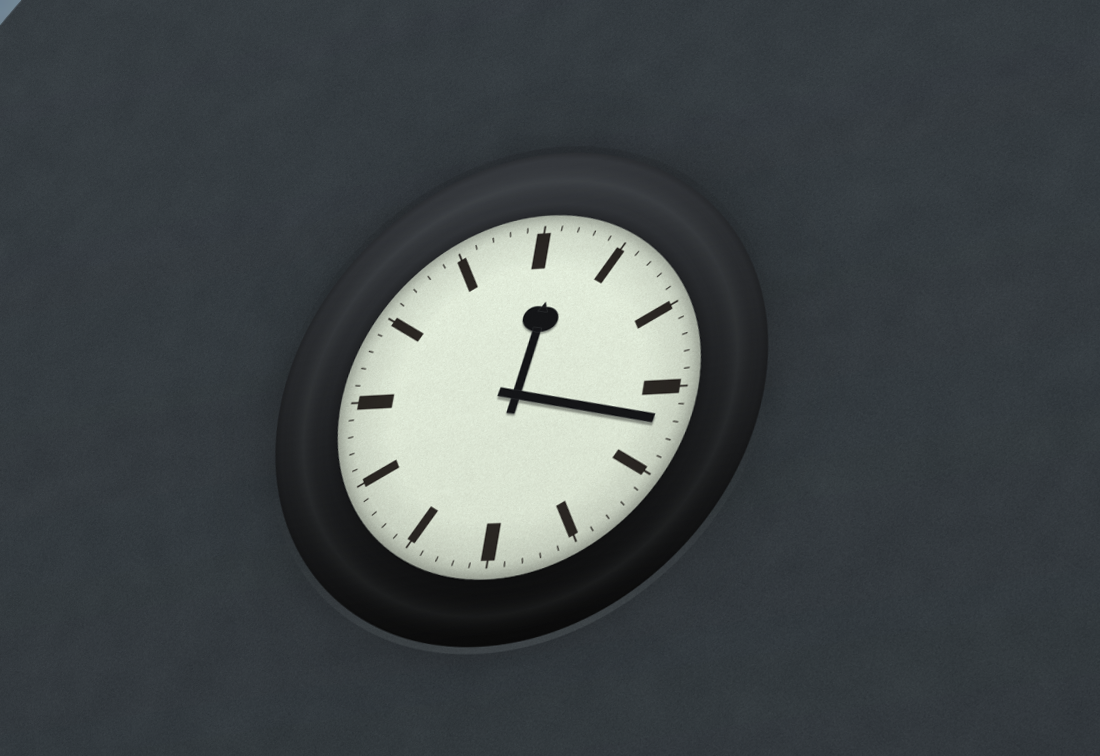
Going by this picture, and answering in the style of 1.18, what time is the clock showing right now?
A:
12.17
